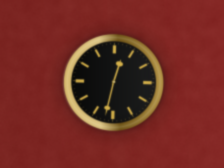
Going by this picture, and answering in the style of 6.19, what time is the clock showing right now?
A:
12.32
